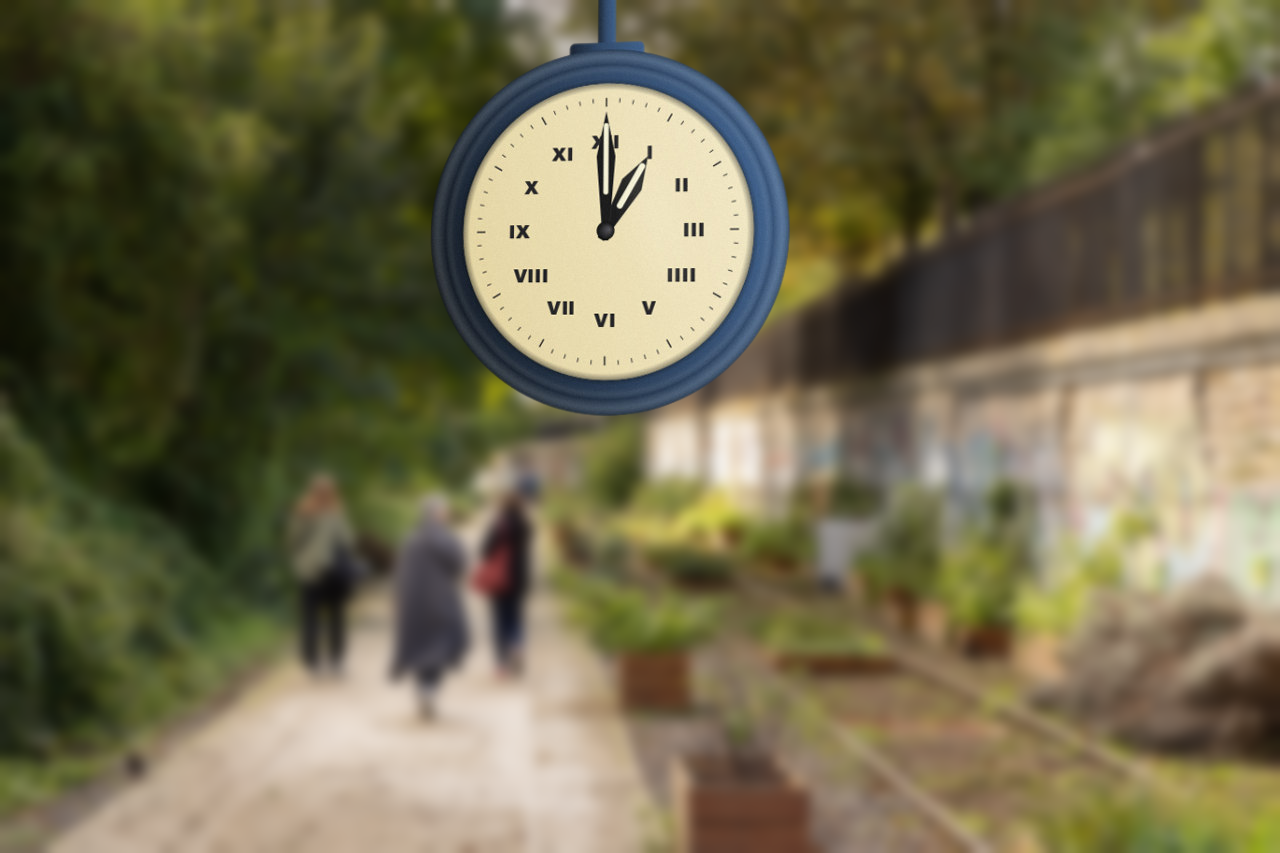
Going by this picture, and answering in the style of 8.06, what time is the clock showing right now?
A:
1.00
